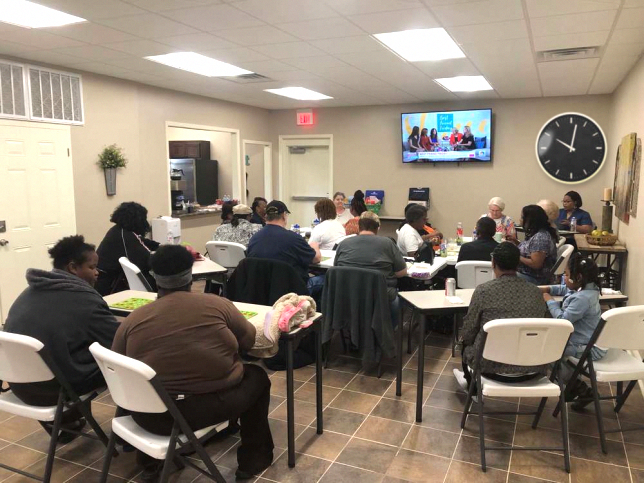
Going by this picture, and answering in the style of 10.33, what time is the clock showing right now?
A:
10.02
